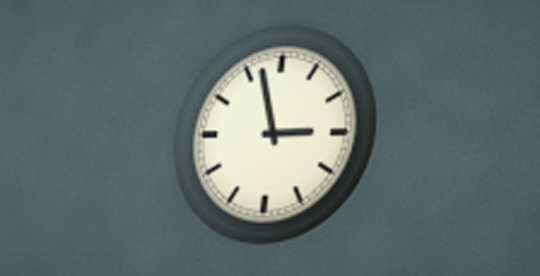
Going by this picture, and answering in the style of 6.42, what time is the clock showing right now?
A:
2.57
